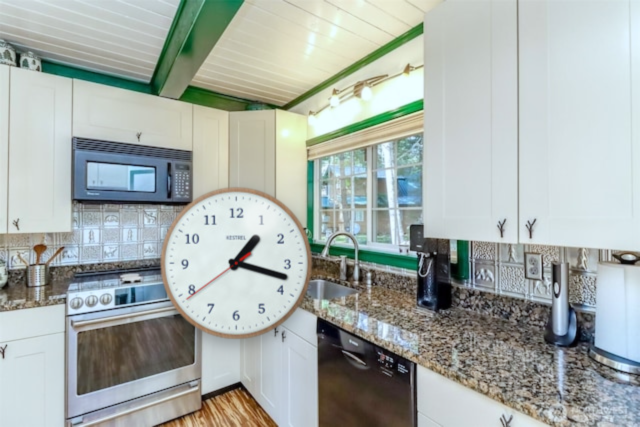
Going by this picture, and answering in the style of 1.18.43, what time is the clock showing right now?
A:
1.17.39
